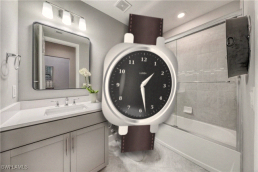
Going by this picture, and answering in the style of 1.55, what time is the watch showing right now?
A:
1.28
